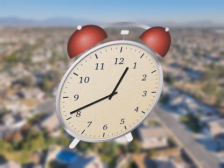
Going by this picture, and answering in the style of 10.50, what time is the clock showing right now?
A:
12.41
